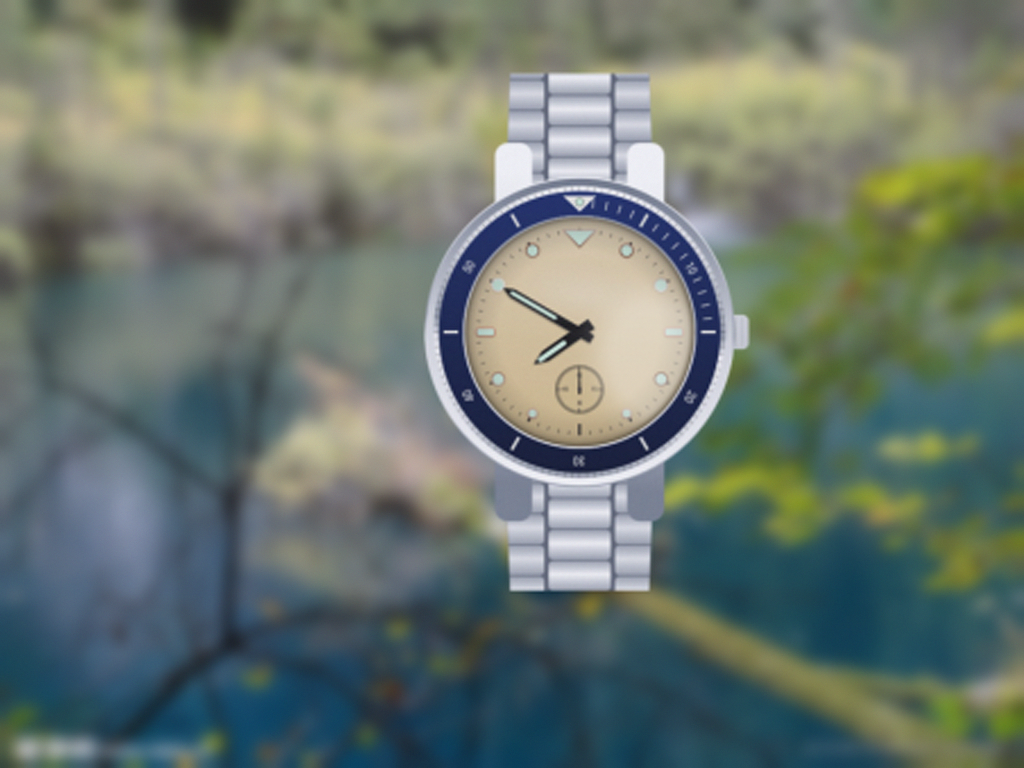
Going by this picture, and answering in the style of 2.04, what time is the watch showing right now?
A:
7.50
